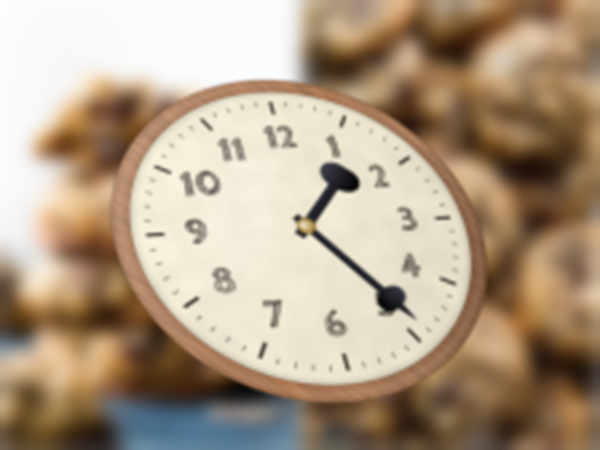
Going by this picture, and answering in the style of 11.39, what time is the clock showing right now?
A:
1.24
